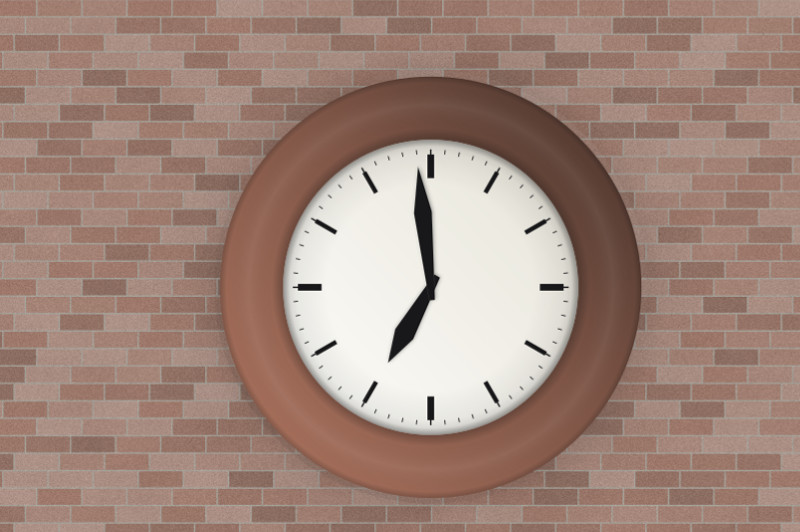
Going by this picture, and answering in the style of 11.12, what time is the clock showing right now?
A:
6.59
